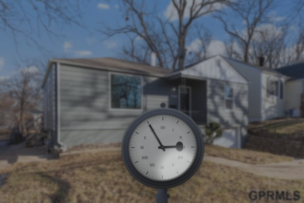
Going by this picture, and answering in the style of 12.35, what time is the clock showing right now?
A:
2.55
